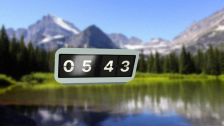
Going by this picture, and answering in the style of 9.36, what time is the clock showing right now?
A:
5.43
